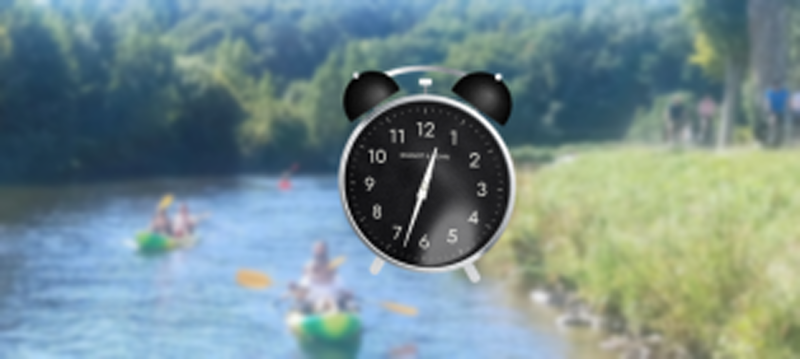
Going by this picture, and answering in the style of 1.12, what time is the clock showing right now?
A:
12.33
